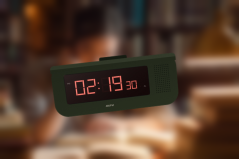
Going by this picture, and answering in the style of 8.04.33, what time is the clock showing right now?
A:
2.19.30
